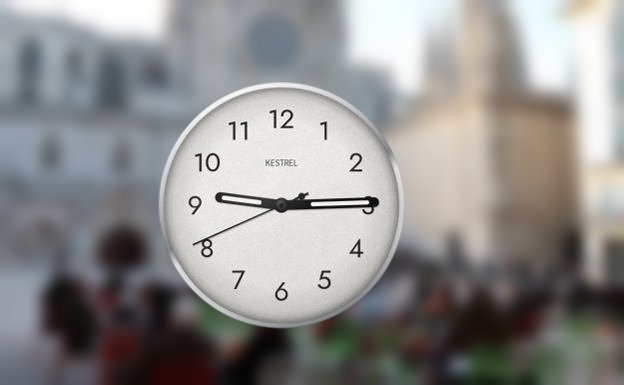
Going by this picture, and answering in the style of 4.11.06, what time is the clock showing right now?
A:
9.14.41
